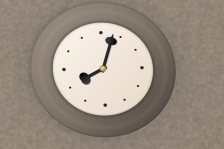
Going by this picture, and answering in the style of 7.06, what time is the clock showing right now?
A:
8.03
